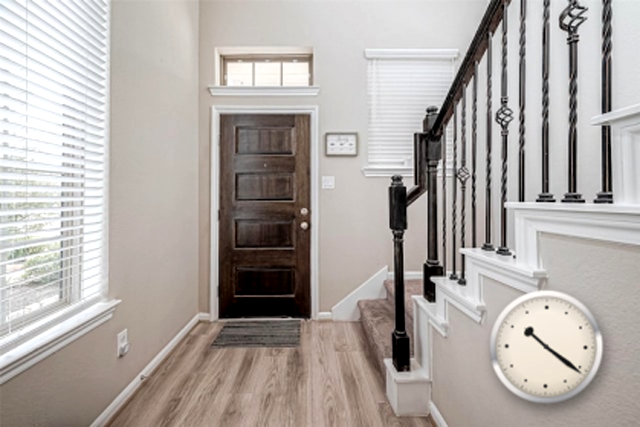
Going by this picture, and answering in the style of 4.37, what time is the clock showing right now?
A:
10.21
